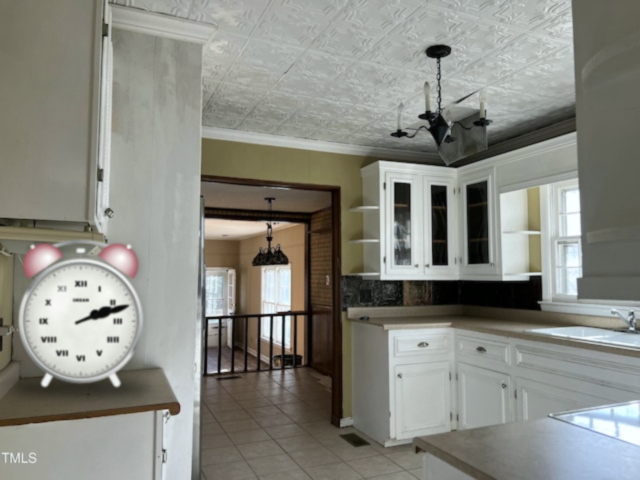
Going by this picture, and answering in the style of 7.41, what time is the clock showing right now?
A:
2.12
